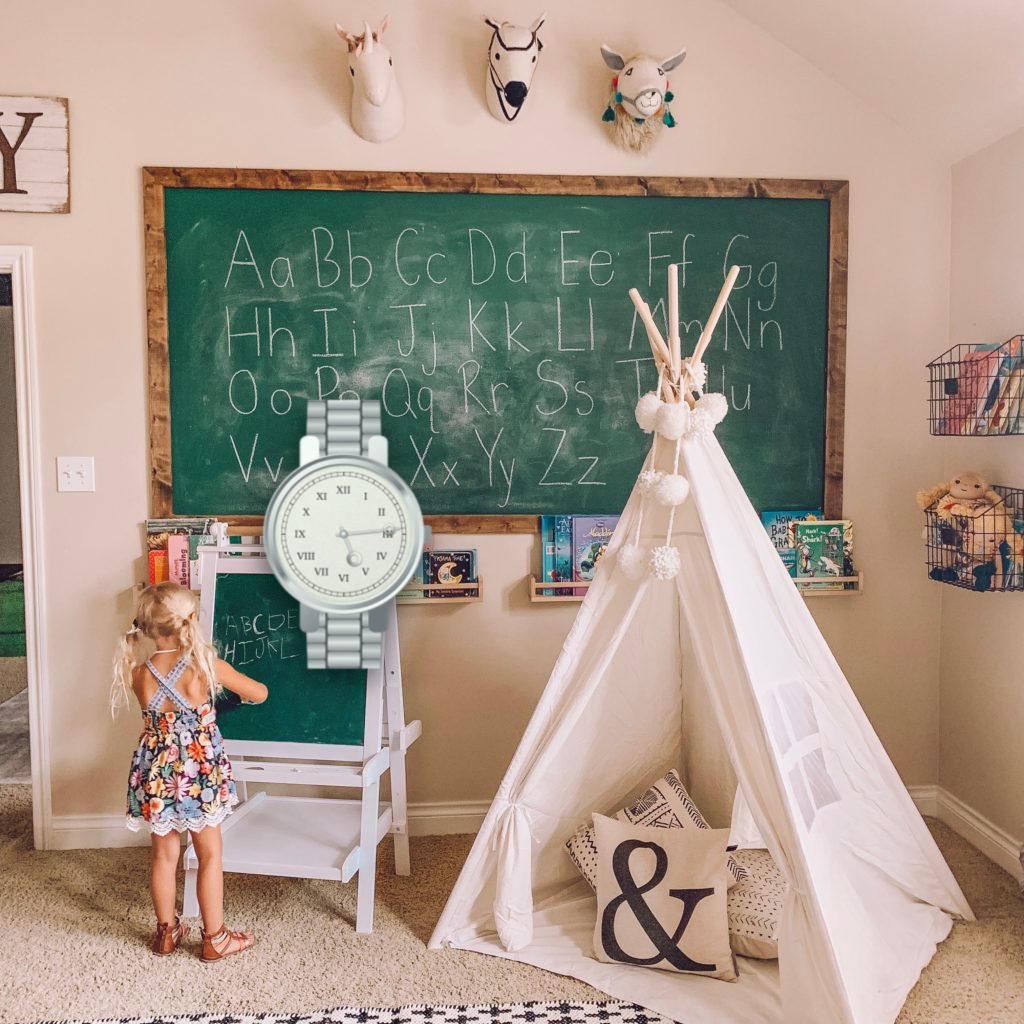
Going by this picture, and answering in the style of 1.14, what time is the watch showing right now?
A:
5.14
